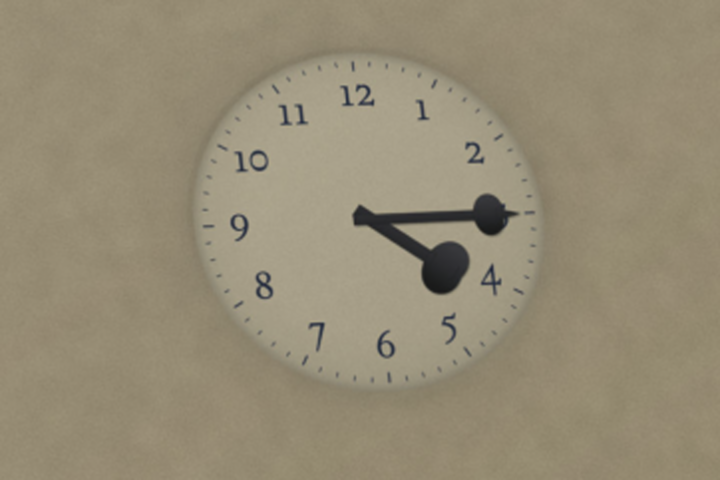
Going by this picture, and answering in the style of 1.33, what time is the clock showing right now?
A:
4.15
